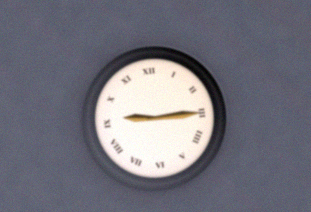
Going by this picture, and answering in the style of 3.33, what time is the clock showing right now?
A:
9.15
